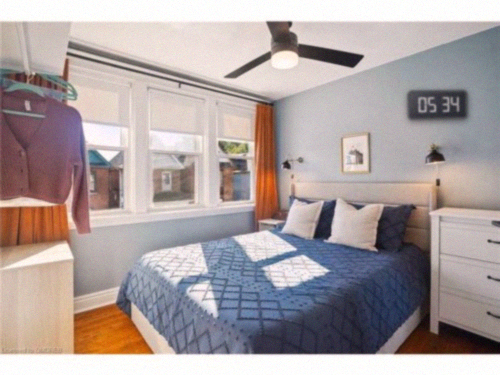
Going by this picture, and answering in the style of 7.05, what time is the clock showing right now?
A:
5.34
